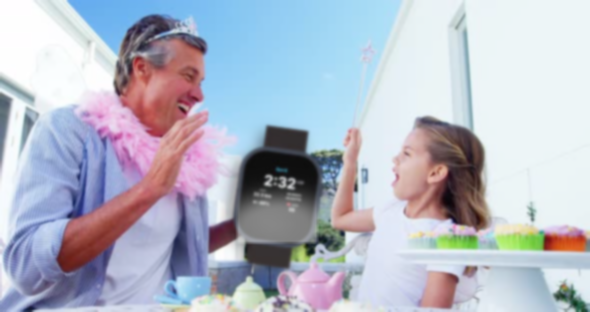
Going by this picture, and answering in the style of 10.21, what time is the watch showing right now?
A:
2.32
